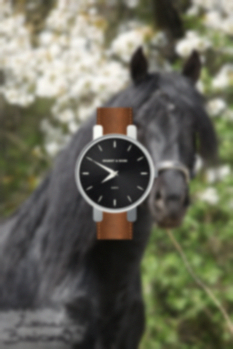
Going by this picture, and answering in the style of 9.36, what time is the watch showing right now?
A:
7.50
